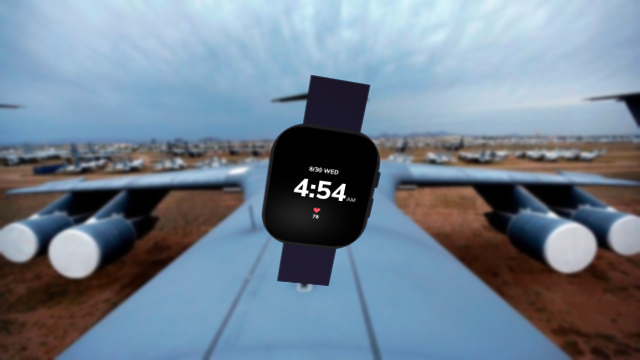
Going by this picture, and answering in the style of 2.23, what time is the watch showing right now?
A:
4.54
